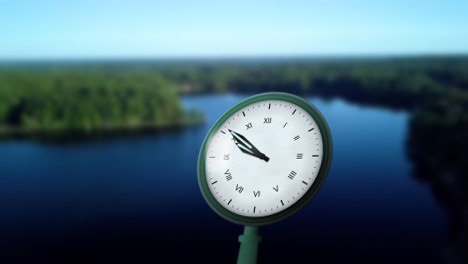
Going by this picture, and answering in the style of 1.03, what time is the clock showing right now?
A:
9.51
